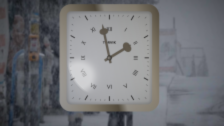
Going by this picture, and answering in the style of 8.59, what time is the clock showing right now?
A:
1.58
